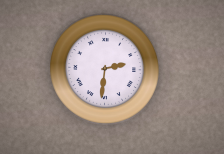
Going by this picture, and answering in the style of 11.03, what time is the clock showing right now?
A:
2.31
